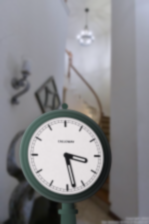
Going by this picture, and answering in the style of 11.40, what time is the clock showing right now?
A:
3.28
